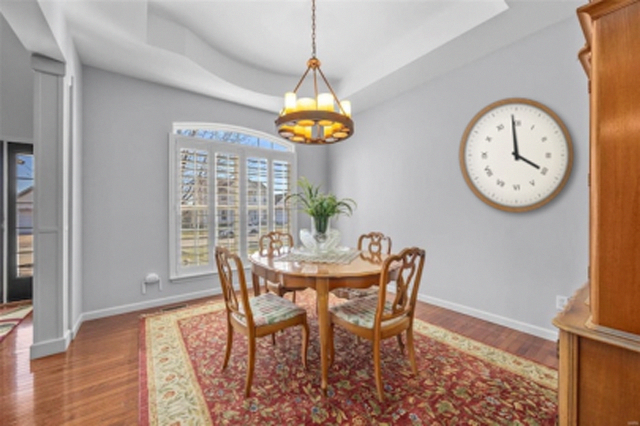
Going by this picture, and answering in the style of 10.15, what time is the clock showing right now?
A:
3.59
